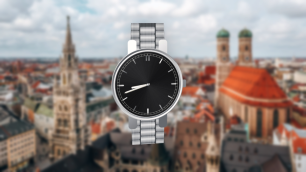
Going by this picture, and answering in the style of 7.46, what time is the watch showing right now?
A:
8.42
